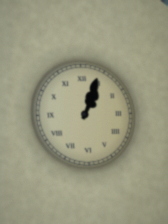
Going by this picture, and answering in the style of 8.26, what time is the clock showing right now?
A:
1.04
